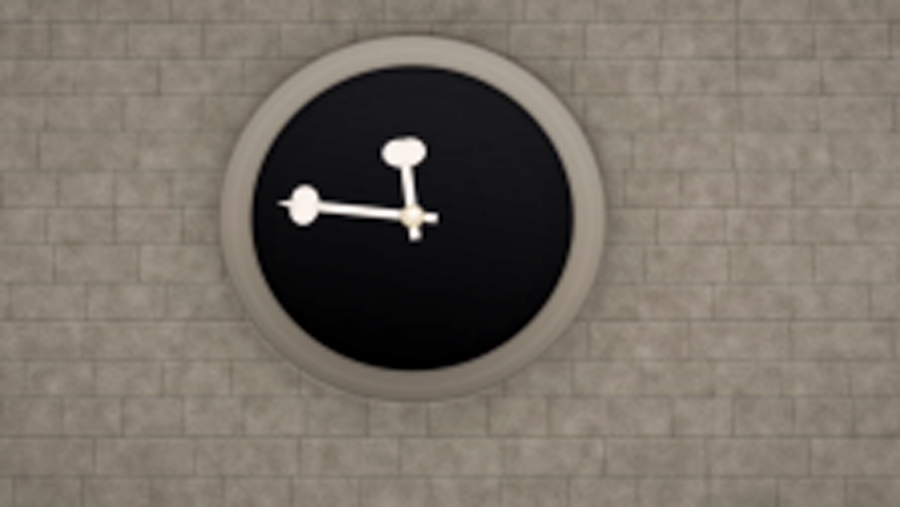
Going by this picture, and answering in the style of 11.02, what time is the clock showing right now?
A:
11.46
